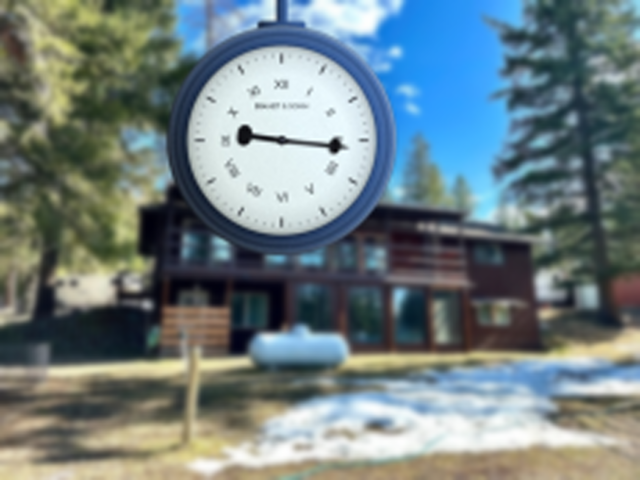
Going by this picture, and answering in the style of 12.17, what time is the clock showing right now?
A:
9.16
